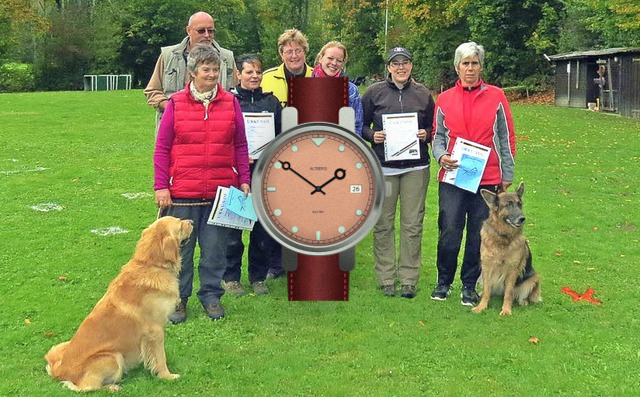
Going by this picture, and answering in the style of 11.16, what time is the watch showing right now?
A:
1.51
